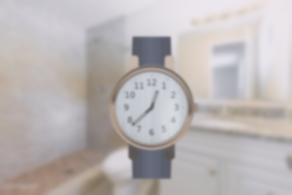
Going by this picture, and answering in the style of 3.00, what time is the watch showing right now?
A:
12.38
